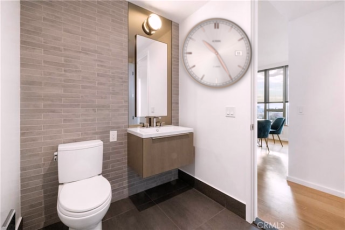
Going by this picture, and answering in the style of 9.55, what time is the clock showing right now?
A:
10.25
